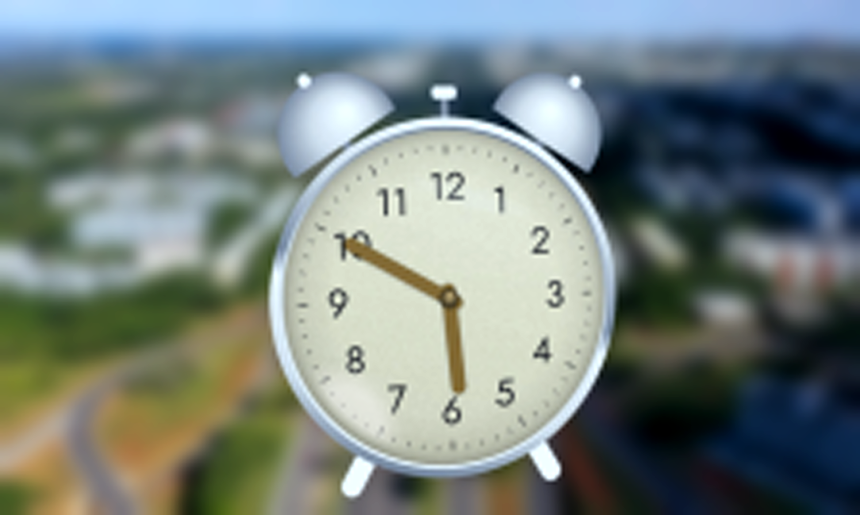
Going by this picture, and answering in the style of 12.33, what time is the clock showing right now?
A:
5.50
